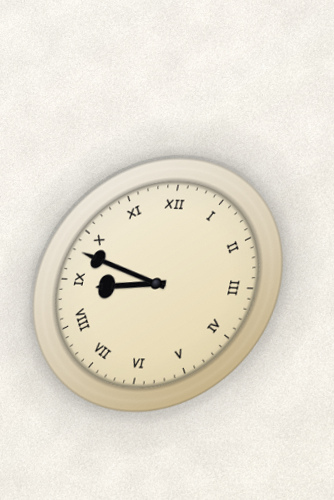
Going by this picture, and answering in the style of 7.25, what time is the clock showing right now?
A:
8.48
